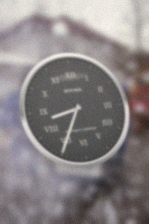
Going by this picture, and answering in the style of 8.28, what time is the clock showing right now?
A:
8.35
